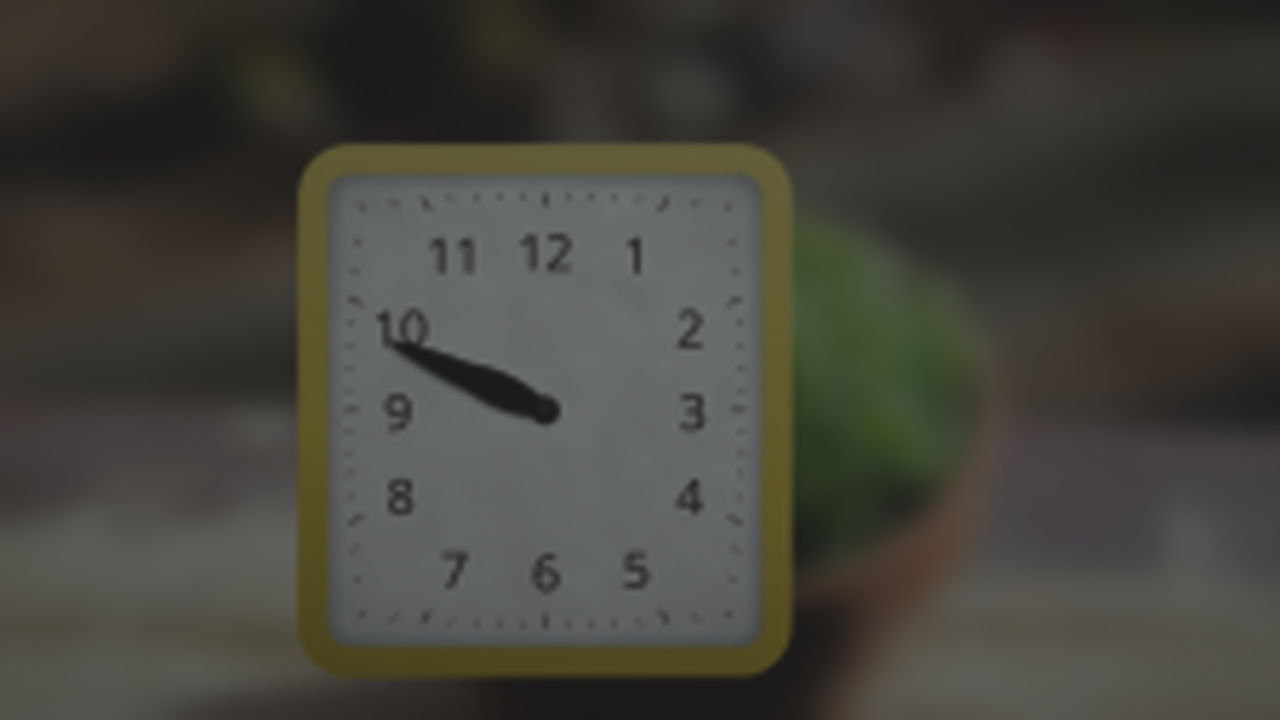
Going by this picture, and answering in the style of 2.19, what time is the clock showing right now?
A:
9.49
